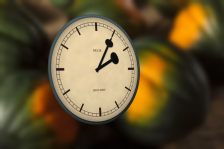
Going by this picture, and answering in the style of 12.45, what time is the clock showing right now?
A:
2.05
